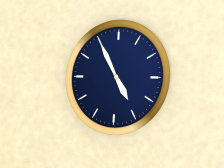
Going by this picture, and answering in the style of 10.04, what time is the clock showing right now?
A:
4.55
